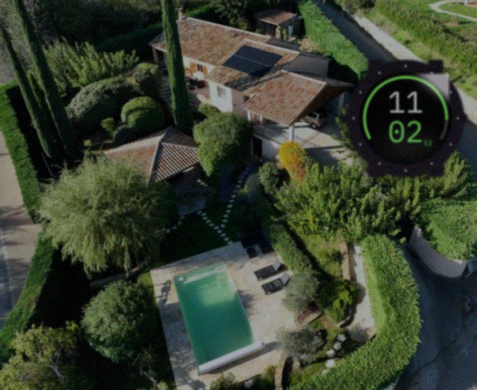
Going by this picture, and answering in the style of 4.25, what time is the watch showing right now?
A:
11.02
